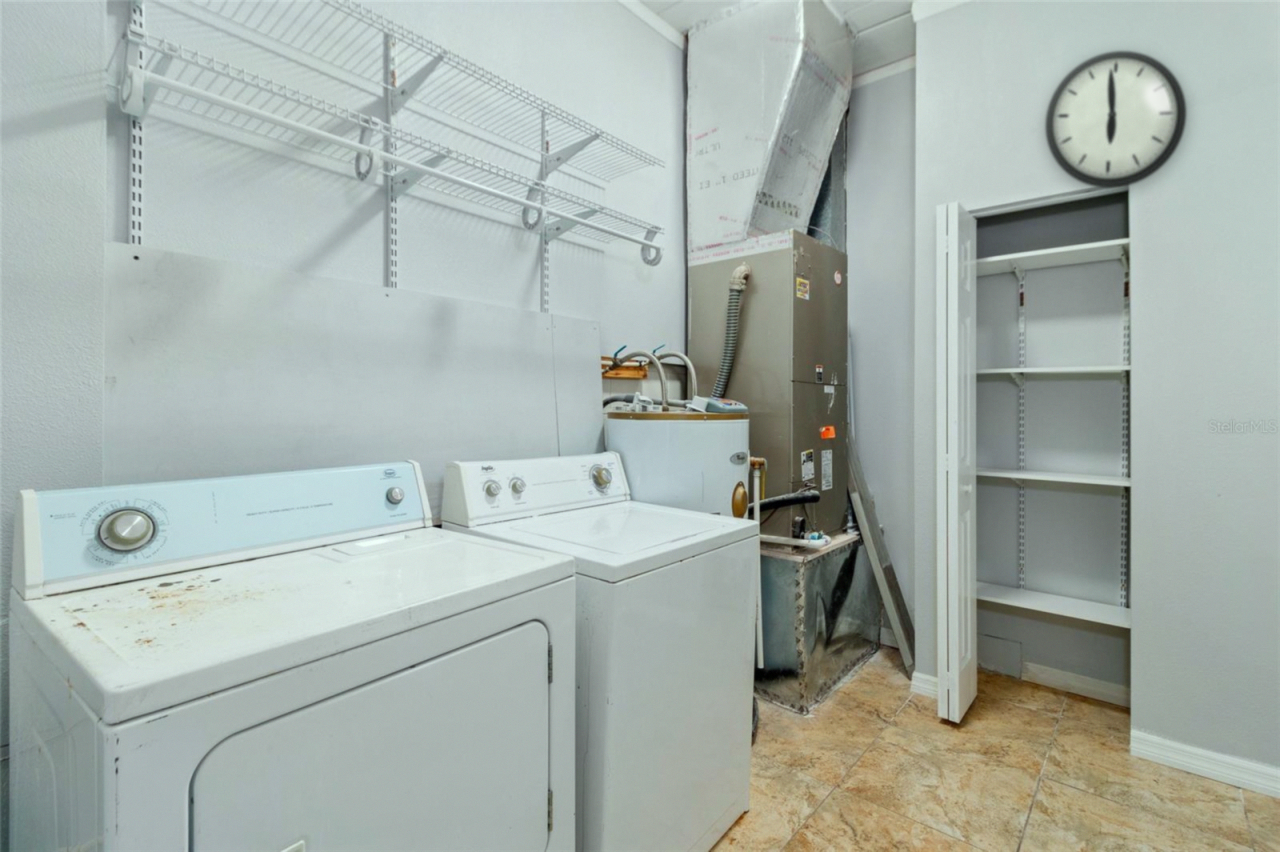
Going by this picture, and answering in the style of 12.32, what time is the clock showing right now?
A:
5.59
